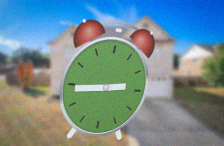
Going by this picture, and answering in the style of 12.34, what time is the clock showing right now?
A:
2.44
